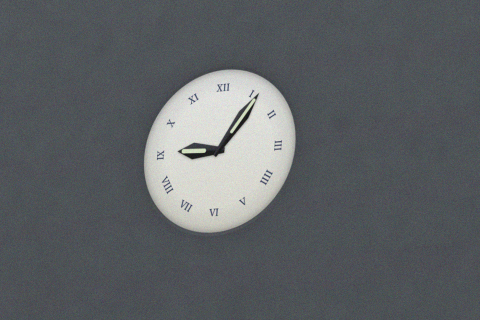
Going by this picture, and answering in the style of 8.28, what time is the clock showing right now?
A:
9.06
